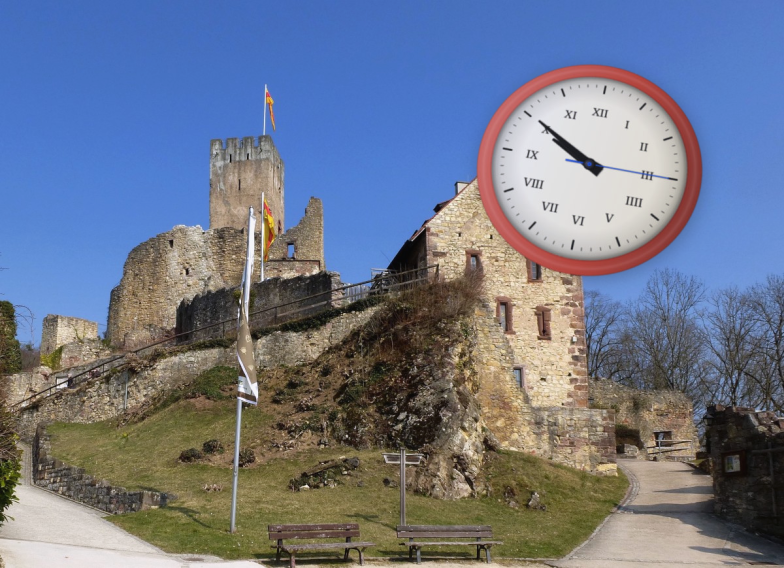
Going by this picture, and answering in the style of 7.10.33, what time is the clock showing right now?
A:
9.50.15
